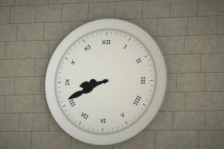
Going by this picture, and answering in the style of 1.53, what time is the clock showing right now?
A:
8.41
